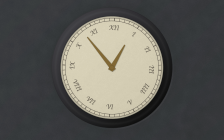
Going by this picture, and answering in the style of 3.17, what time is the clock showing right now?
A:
12.53
